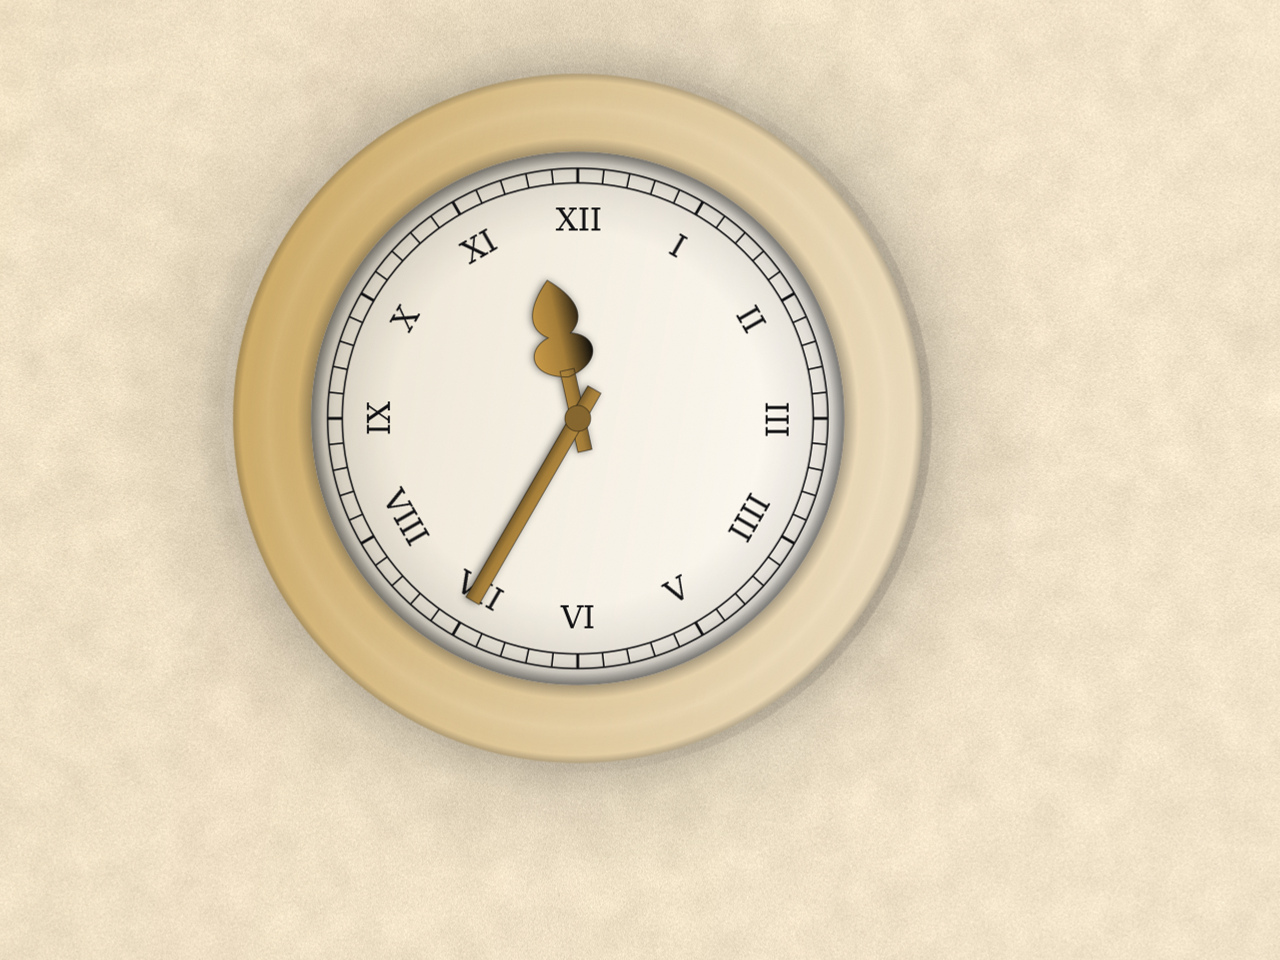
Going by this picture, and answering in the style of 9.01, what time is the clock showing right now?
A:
11.35
